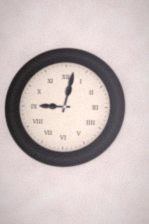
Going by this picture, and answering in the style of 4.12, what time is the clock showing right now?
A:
9.02
